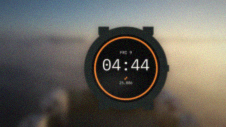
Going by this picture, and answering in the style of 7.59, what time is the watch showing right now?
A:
4.44
